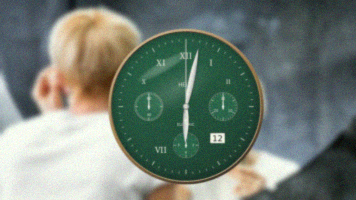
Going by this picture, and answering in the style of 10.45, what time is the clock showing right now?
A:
6.02
